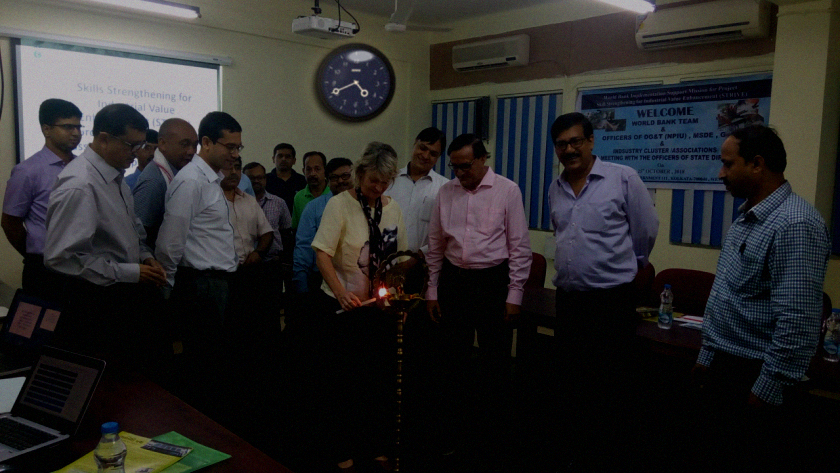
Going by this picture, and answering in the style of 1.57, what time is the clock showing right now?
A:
4.41
